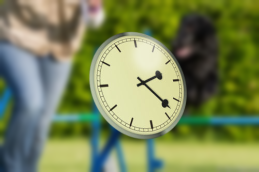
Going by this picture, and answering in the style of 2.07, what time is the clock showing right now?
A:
2.23
